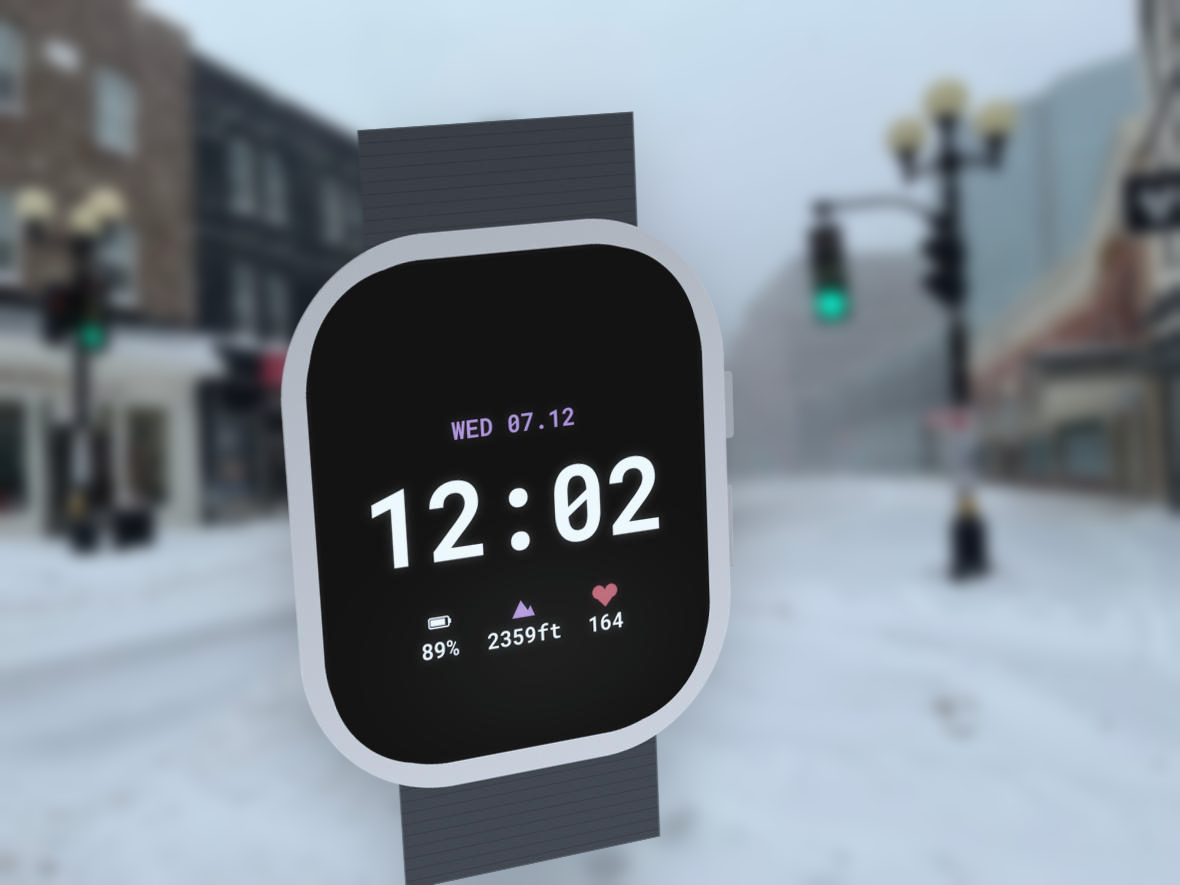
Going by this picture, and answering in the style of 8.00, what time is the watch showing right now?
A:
12.02
